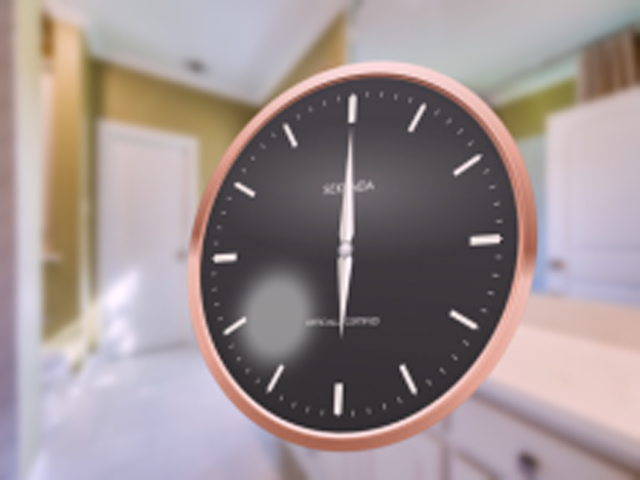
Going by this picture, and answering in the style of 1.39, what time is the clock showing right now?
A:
6.00
